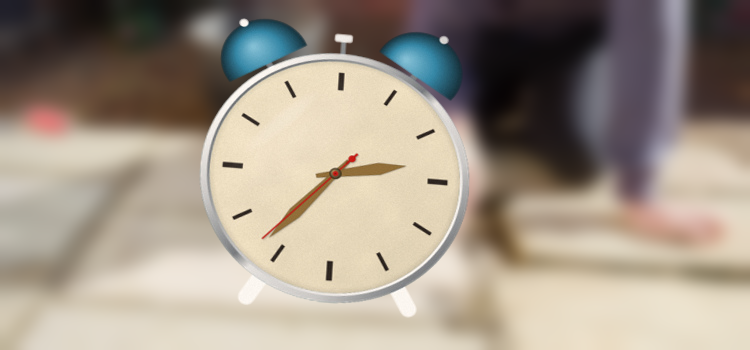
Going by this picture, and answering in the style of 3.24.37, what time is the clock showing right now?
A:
2.36.37
